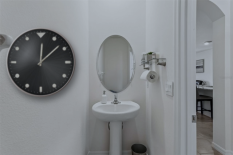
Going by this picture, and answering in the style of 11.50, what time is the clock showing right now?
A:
12.08
